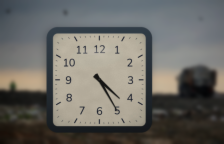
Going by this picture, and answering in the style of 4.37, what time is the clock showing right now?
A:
4.25
